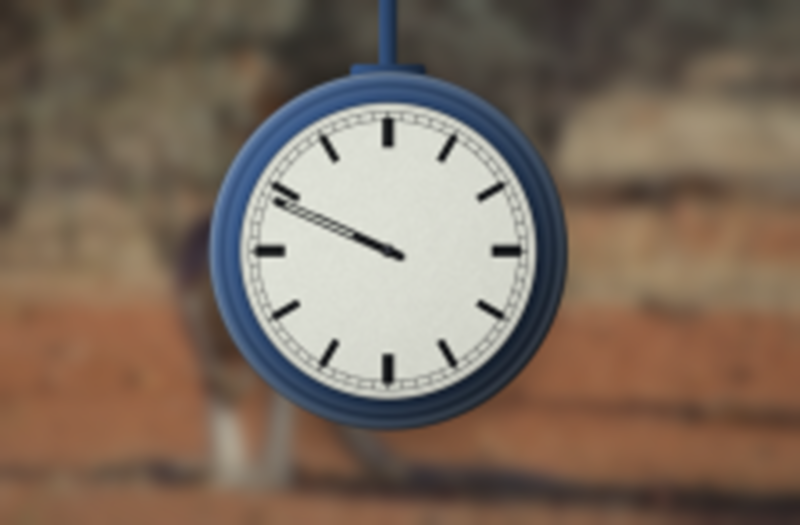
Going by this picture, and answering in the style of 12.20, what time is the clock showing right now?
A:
9.49
